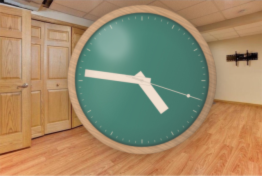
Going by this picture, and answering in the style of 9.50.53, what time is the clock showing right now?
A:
4.46.18
